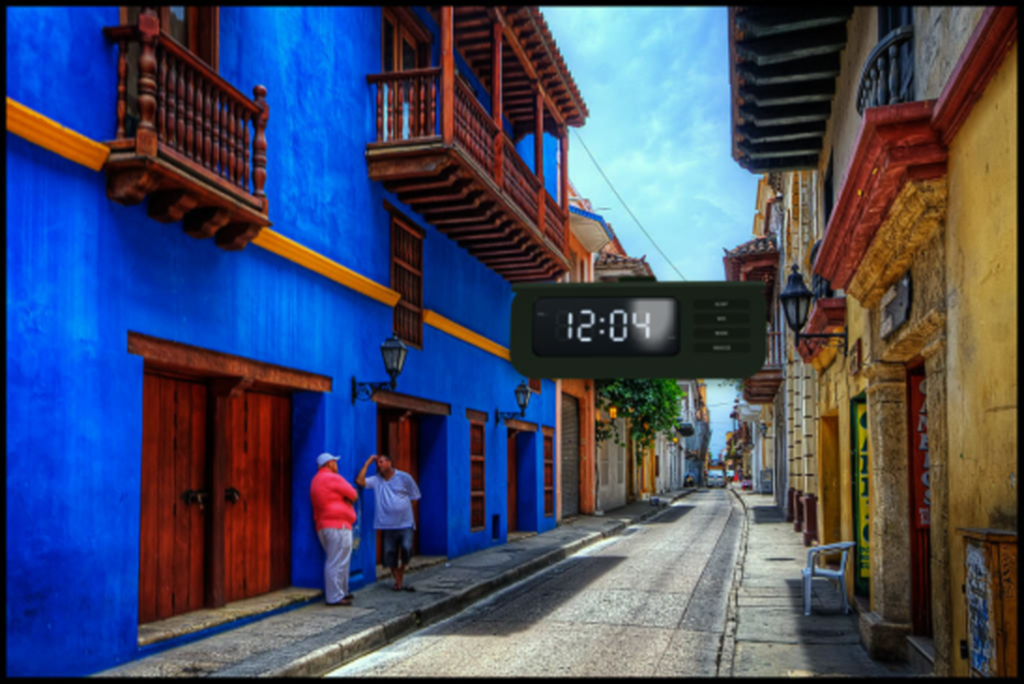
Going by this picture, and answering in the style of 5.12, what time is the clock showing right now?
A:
12.04
